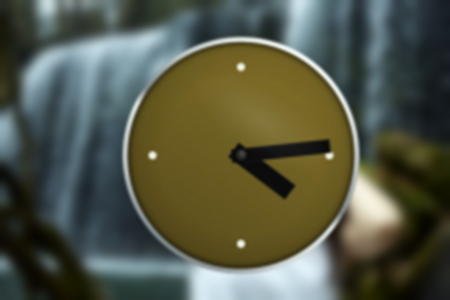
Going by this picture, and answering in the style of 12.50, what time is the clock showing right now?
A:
4.14
